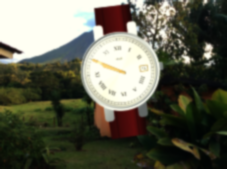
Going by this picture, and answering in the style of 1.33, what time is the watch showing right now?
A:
9.50
